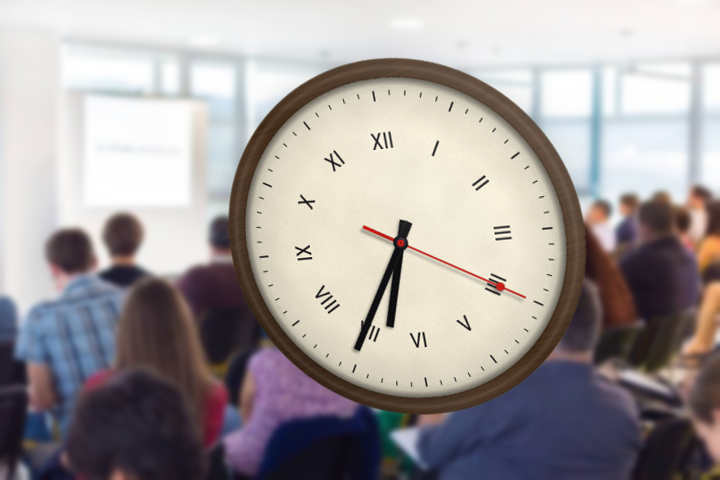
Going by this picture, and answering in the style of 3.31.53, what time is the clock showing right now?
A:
6.35.20
